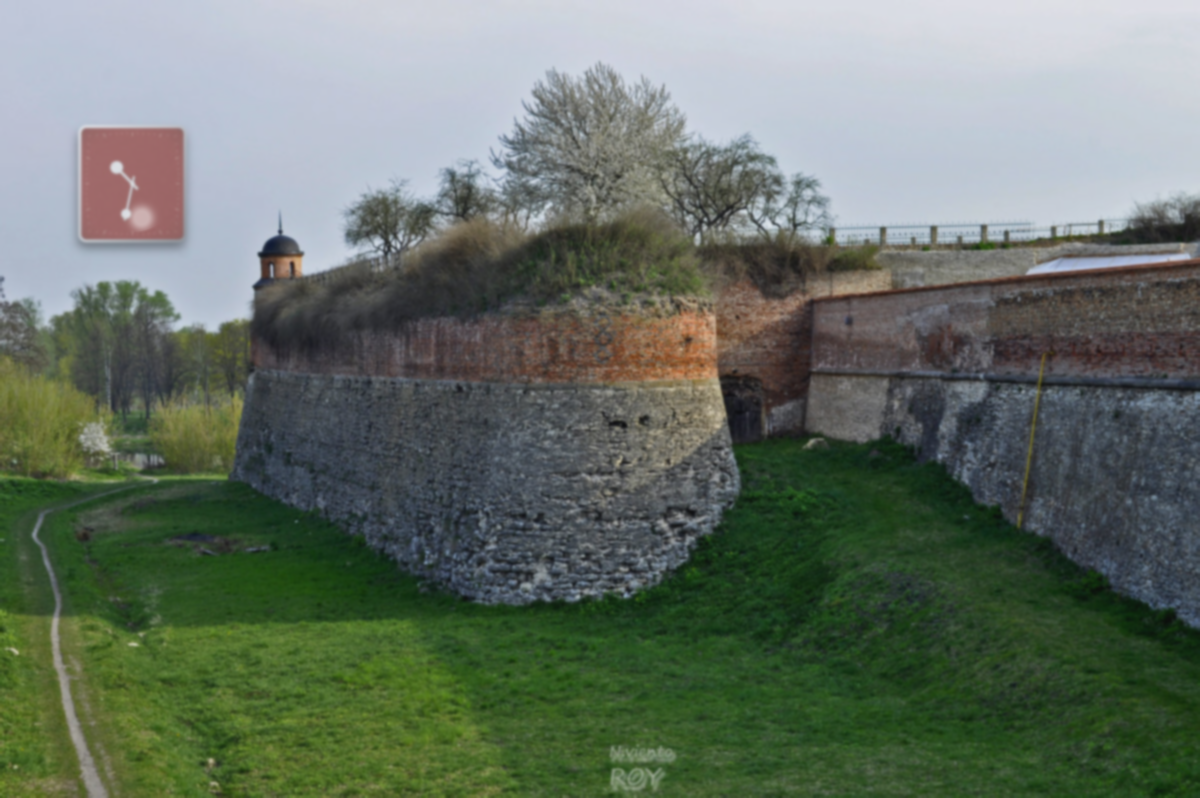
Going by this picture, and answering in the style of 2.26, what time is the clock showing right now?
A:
10.32
